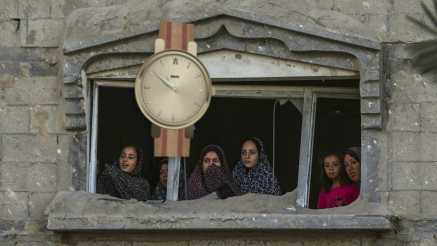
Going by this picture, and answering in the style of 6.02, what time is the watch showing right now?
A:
10.51
